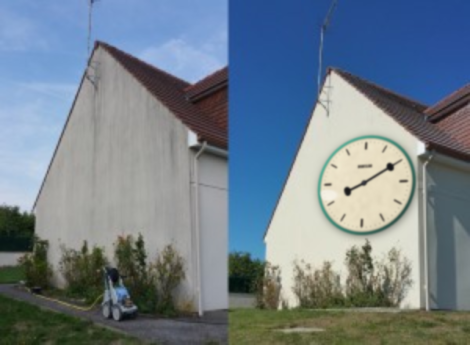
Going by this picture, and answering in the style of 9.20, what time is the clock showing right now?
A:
8.10
